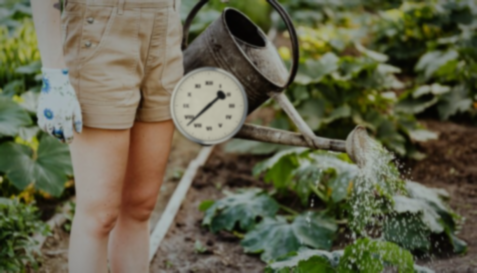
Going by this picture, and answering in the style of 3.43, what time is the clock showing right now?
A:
1.38
